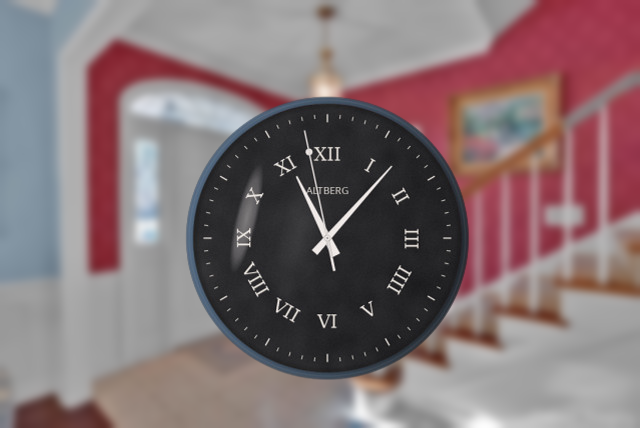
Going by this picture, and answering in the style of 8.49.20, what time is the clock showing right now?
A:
11.06.58
